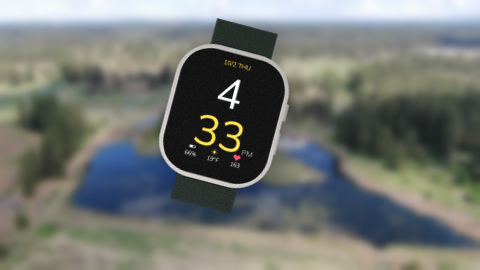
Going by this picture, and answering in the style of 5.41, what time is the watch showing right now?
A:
4.33
